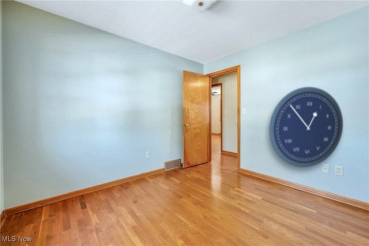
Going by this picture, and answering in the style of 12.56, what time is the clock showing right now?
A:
12.53
